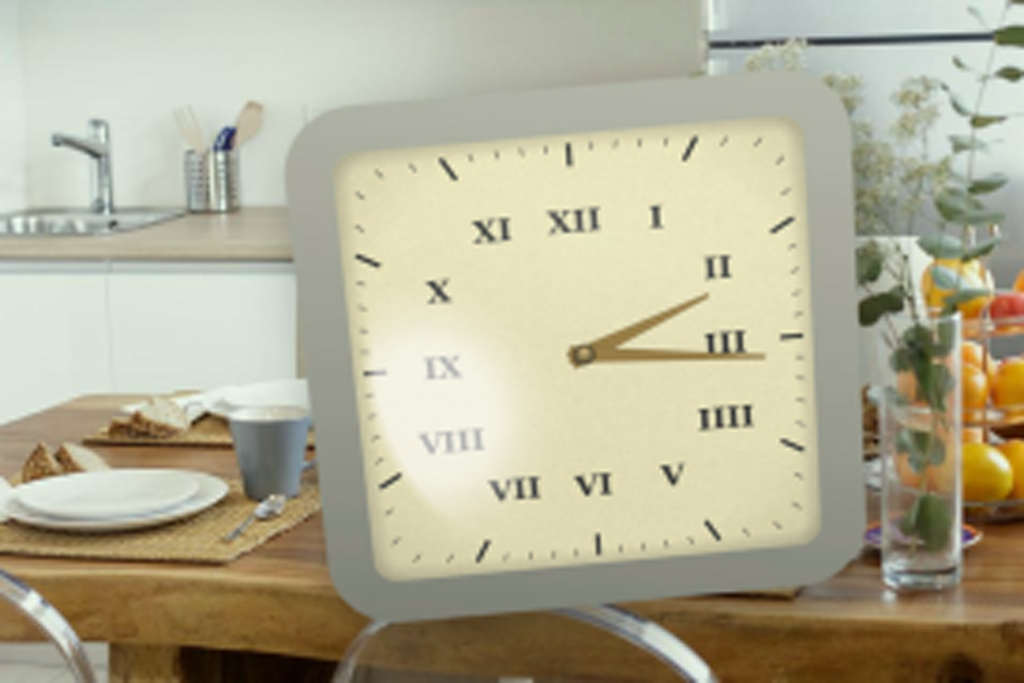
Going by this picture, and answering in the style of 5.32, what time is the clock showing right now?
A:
2.16
